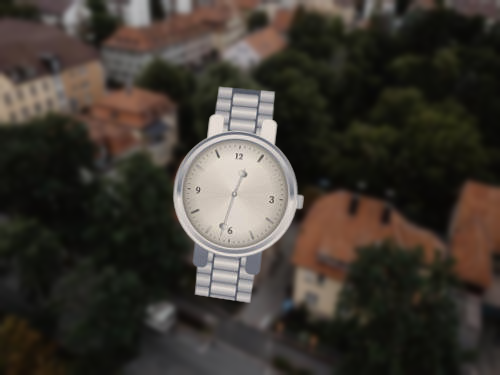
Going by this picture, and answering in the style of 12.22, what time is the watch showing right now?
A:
12.32
